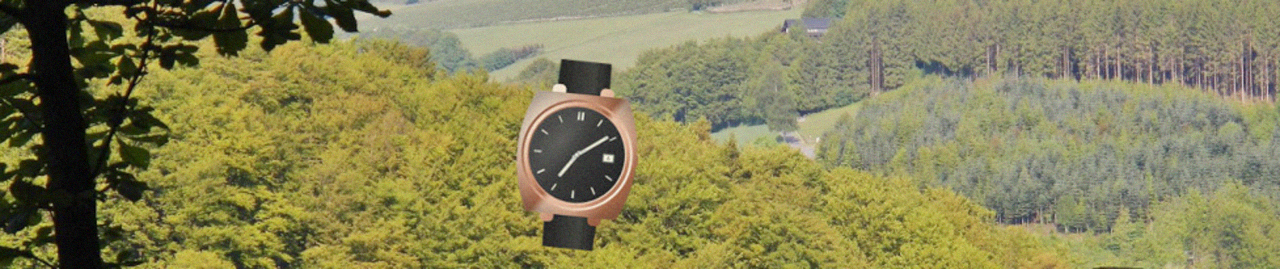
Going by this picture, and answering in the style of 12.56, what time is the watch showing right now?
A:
7.09
